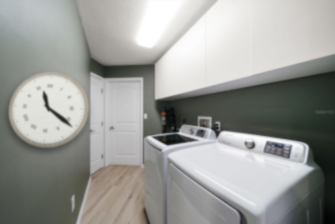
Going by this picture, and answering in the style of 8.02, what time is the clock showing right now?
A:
11.21
